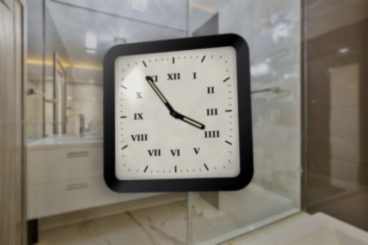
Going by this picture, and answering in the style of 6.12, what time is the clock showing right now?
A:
3.54
